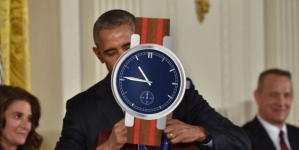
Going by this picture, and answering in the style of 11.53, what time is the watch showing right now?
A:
10.46
